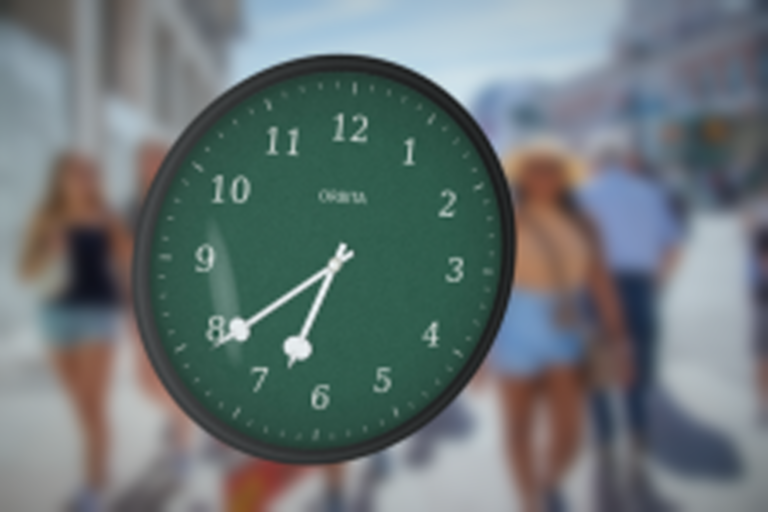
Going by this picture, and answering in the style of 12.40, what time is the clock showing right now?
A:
6.39
